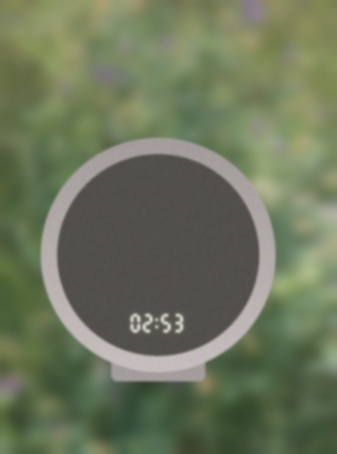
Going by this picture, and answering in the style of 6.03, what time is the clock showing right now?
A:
2.53
